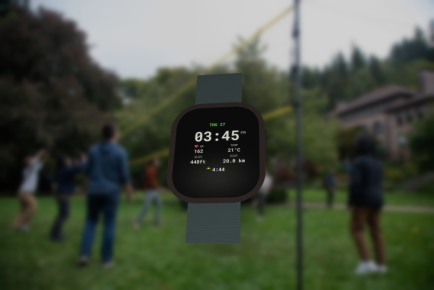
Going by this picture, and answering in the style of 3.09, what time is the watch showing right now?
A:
3.45
